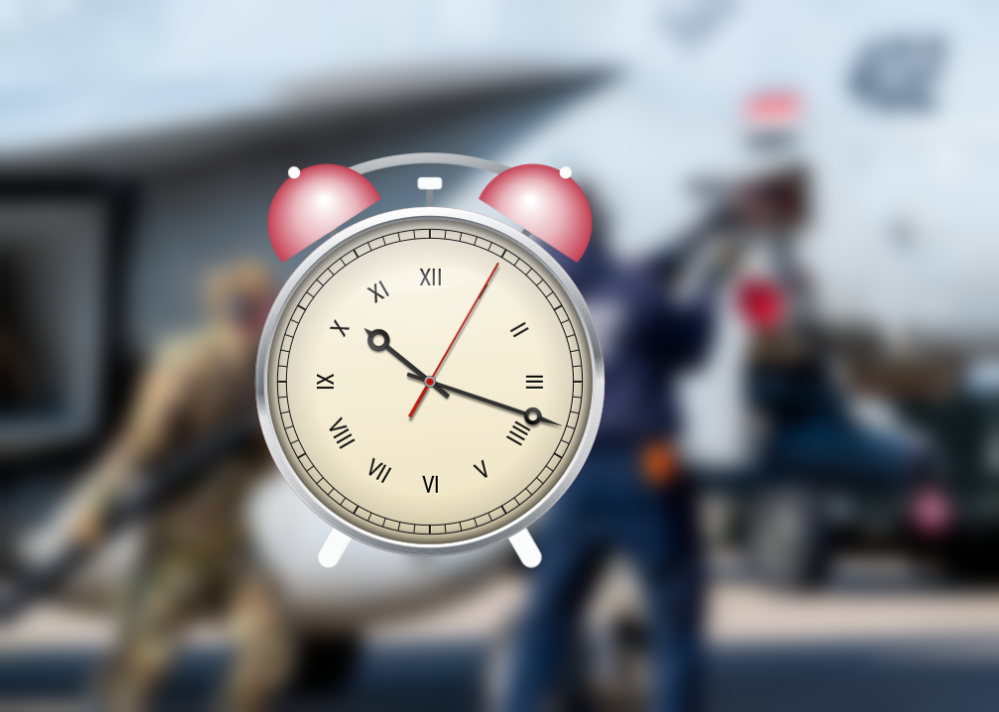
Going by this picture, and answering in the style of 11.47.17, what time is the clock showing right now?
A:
10.18.05
